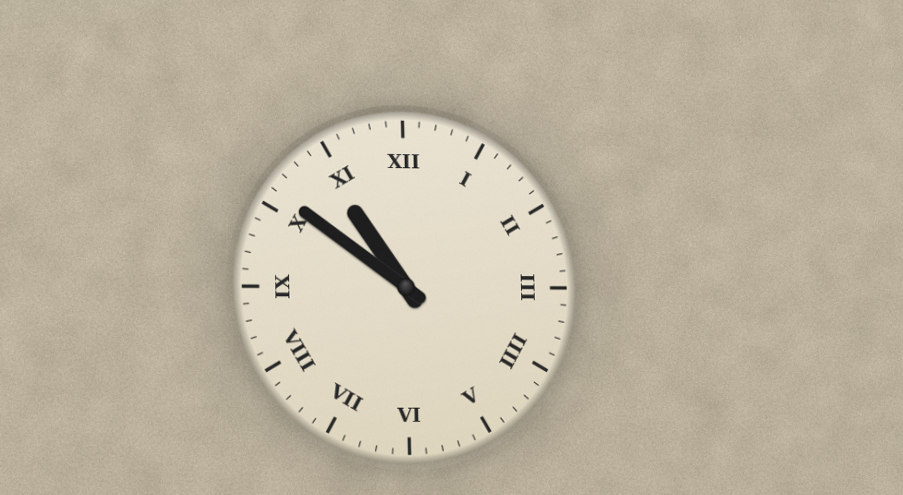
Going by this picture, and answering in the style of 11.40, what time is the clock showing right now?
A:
10.51
